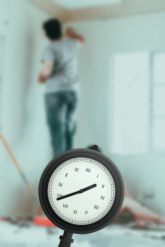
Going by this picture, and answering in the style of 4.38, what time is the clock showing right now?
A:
1.39
